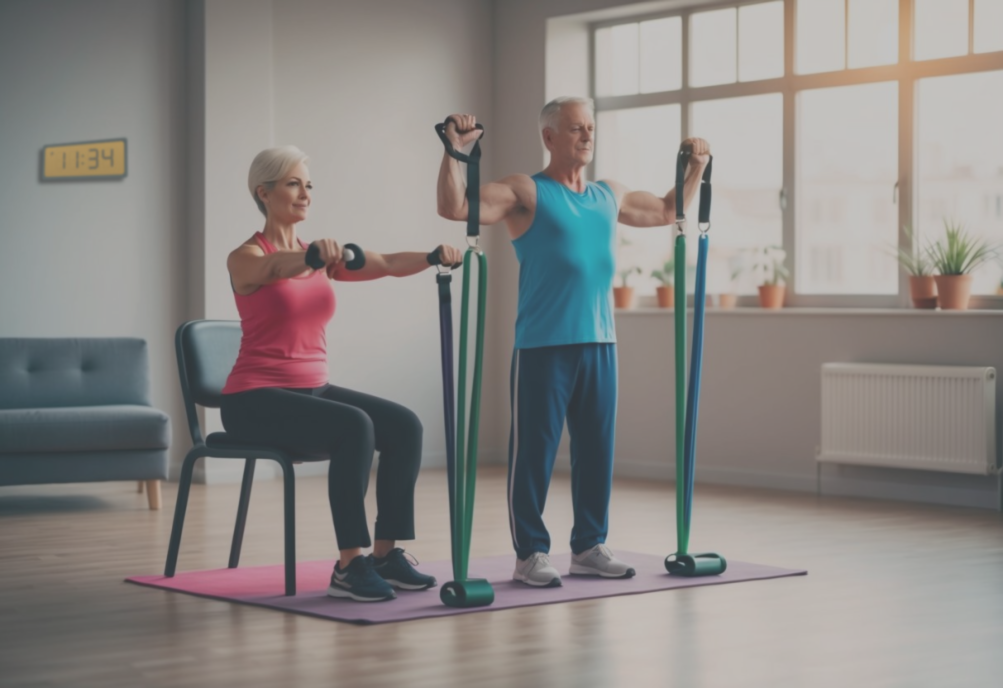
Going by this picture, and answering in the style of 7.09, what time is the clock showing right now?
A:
11.34
